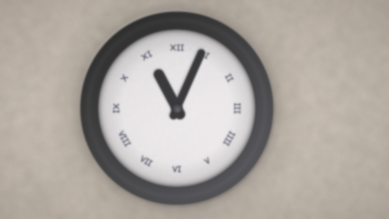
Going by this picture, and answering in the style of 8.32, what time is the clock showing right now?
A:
11.04
